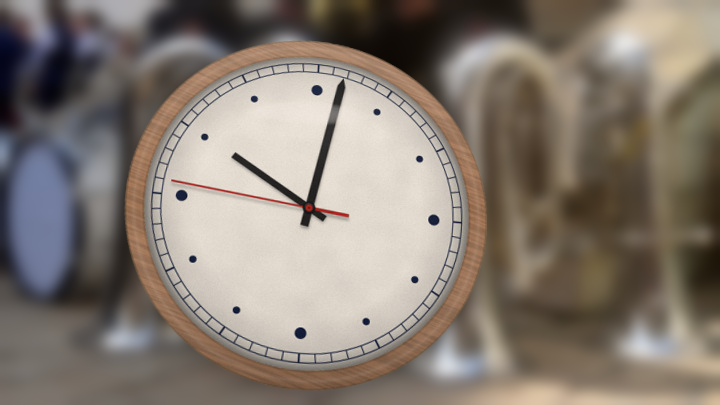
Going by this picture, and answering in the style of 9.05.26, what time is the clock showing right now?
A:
10.01.46
